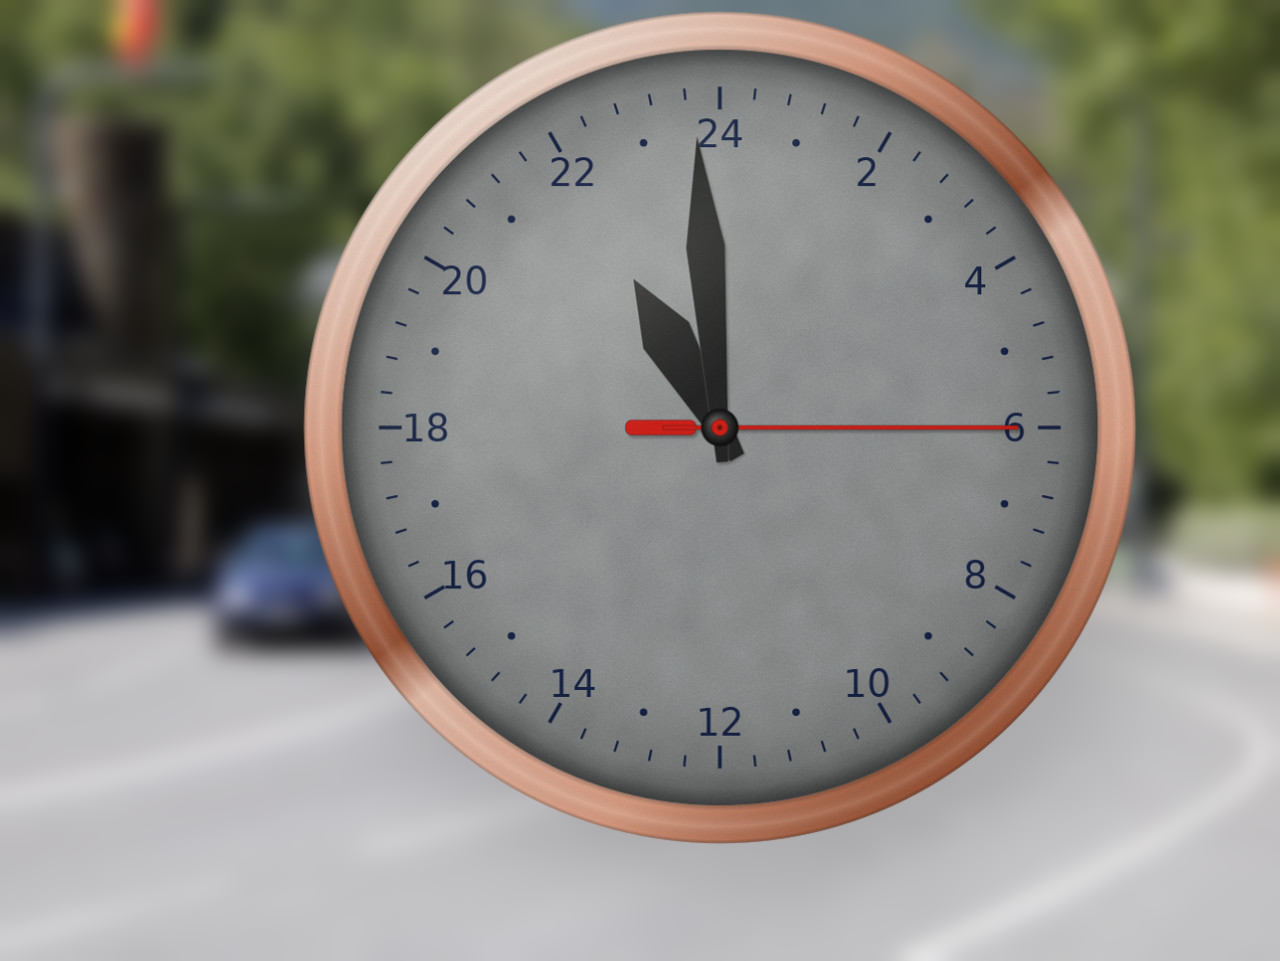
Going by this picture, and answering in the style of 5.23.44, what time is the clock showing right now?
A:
21.59.15
